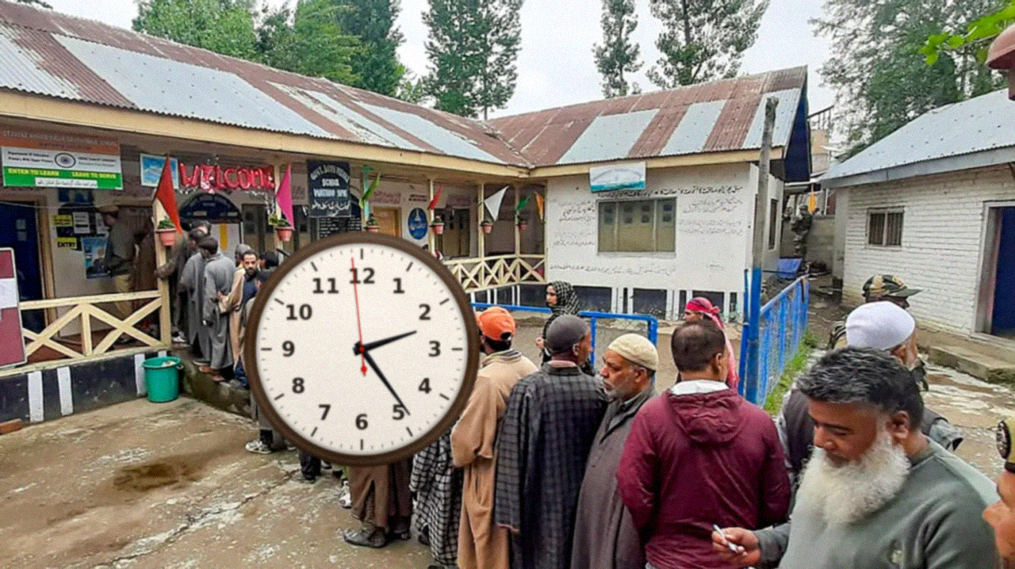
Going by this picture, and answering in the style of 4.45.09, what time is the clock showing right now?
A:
2.23.59
